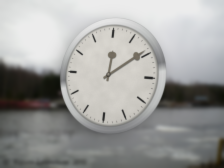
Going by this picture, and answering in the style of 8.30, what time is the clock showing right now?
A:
12.09
